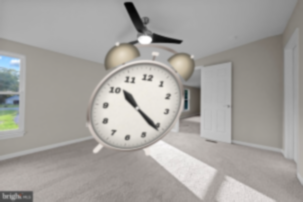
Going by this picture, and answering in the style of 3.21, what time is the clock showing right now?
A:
10.21
